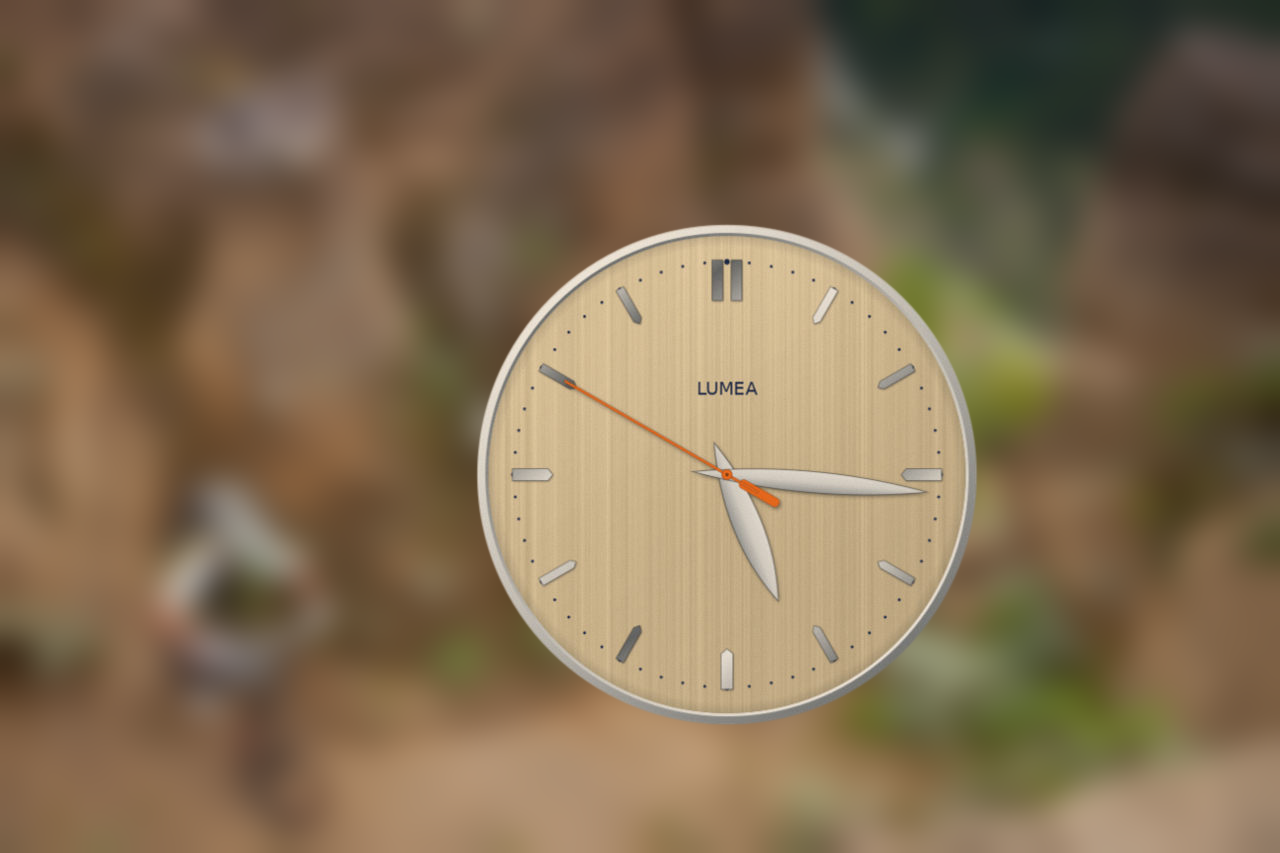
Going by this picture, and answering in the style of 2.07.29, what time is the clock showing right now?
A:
5.15.50
